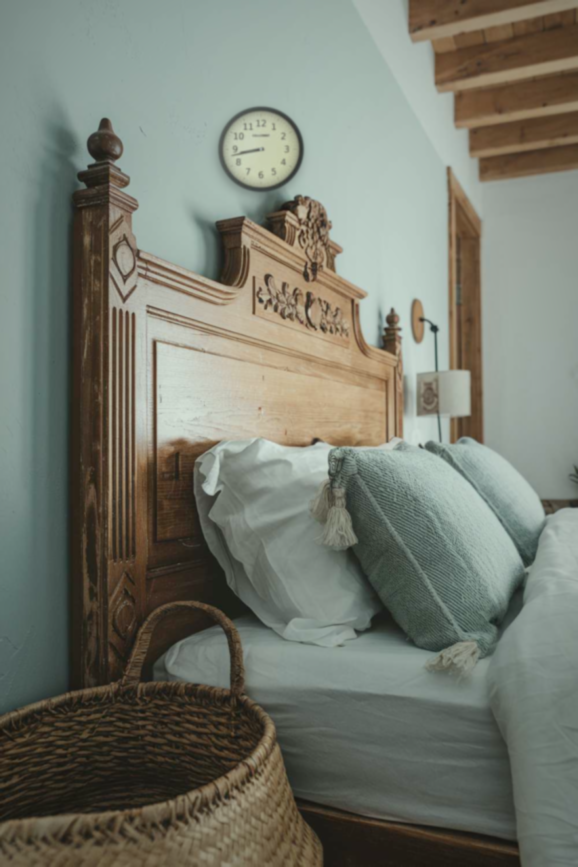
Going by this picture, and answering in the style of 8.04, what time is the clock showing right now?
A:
8.43
